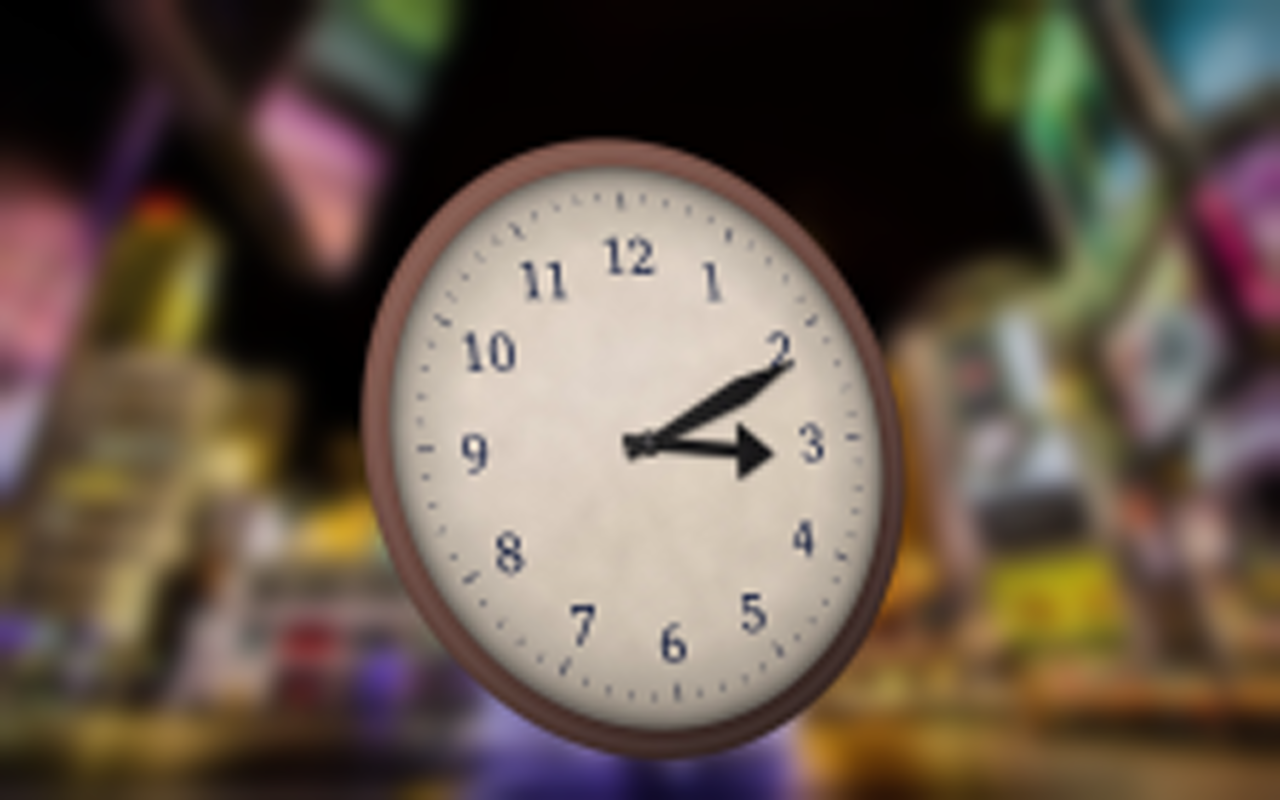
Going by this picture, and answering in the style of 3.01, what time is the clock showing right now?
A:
3.11
